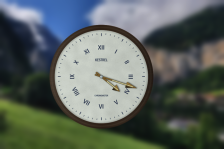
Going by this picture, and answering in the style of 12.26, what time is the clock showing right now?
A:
4.18
